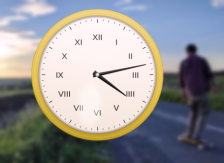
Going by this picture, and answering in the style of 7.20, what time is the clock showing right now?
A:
4.13
